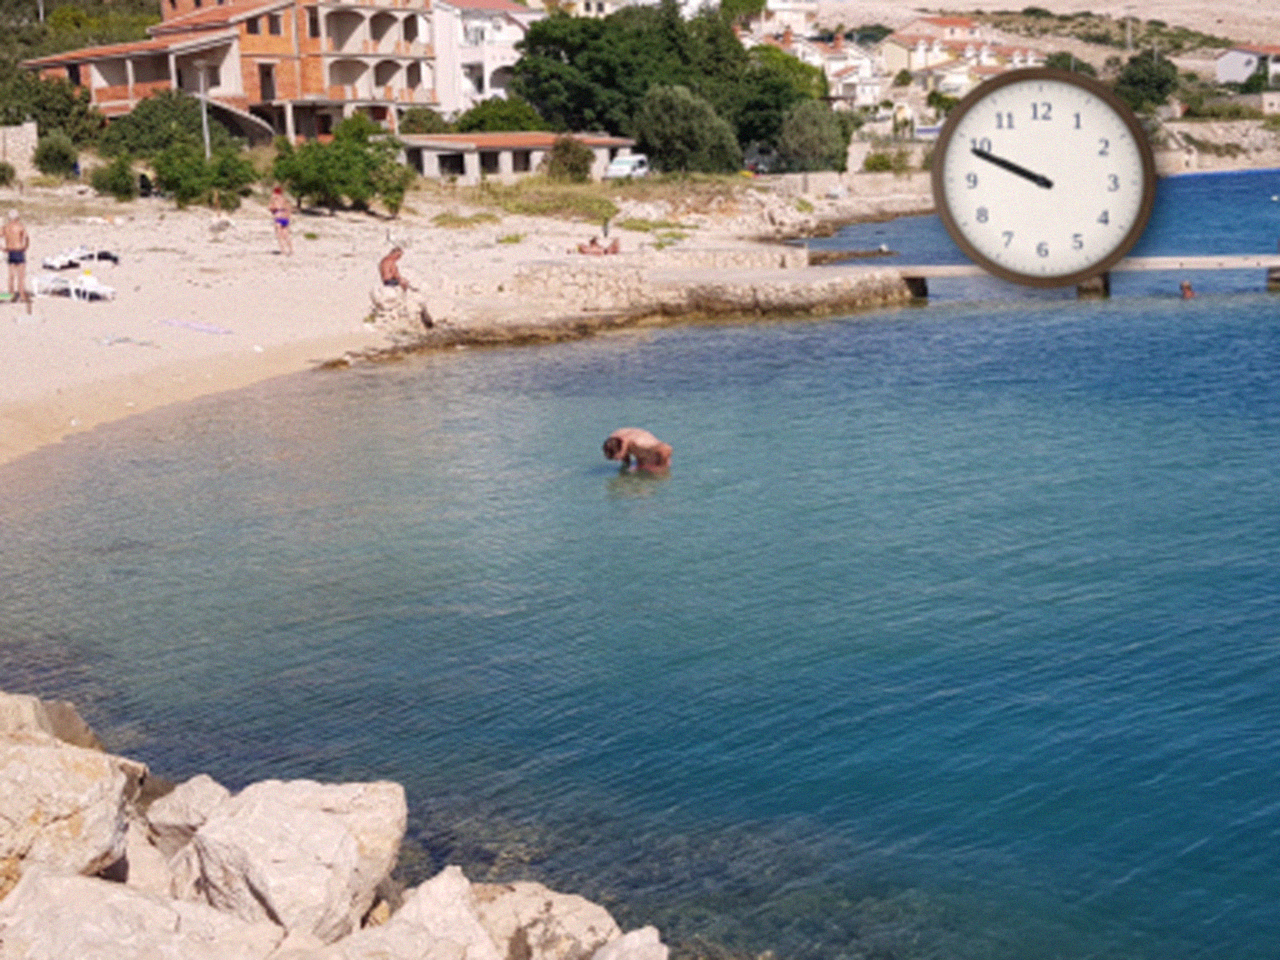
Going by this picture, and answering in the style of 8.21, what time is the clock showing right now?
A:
9.49
